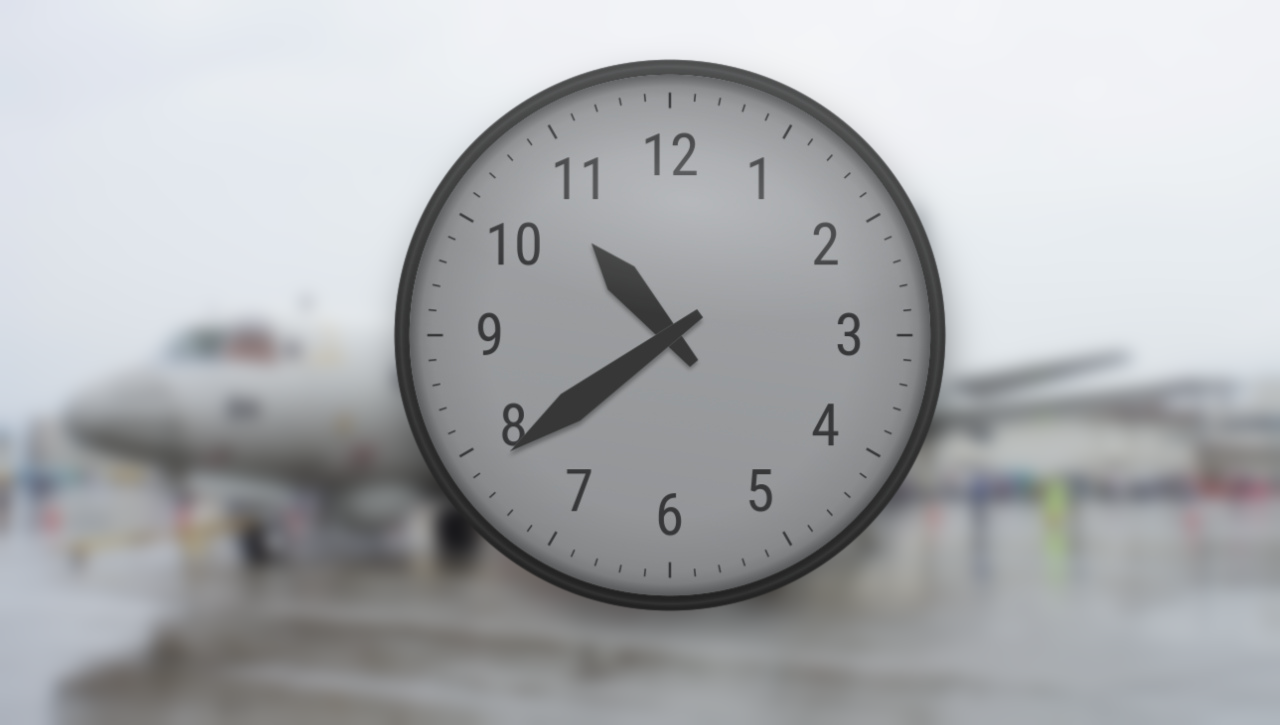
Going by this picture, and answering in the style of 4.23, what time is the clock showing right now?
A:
10.39
